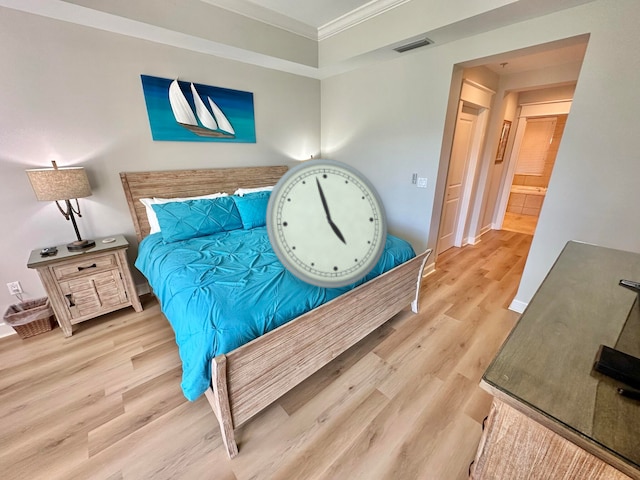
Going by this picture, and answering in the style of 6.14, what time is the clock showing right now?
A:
4.58
